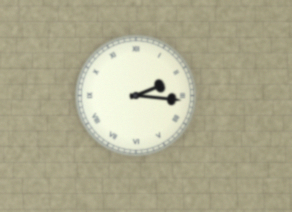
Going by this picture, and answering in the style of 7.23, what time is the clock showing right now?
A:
2.16
